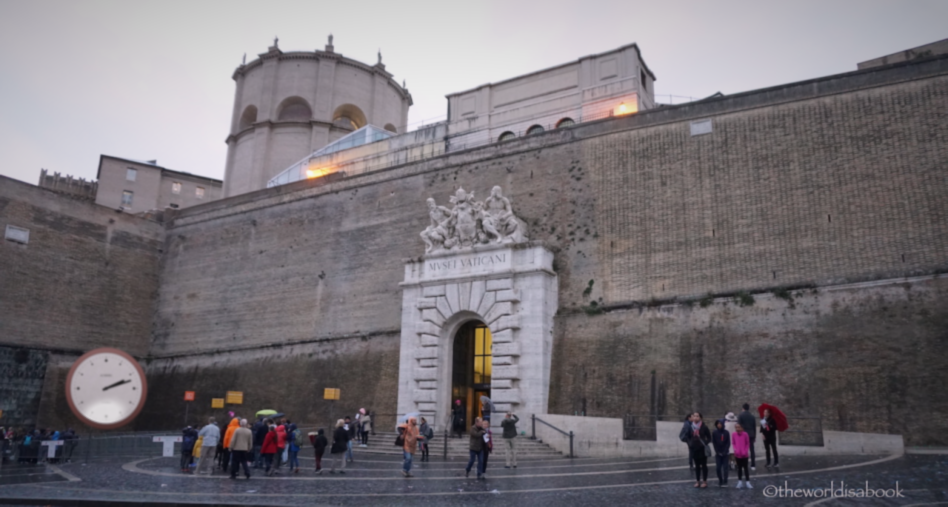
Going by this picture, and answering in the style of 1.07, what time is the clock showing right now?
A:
2.12
